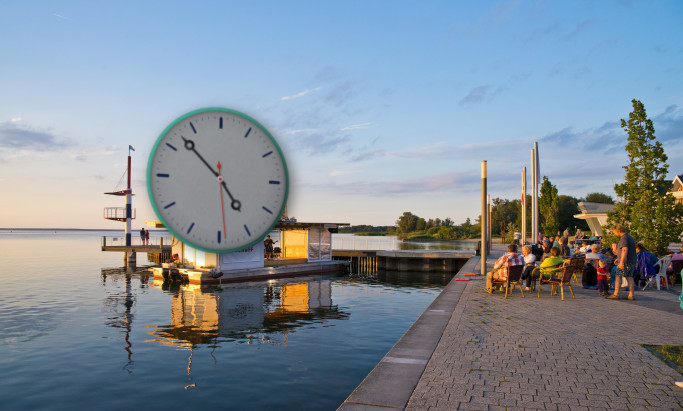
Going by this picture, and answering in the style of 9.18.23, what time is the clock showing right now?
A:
4.52.29
